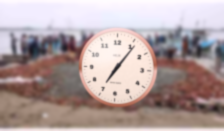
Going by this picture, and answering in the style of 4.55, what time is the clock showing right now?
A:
7.06
